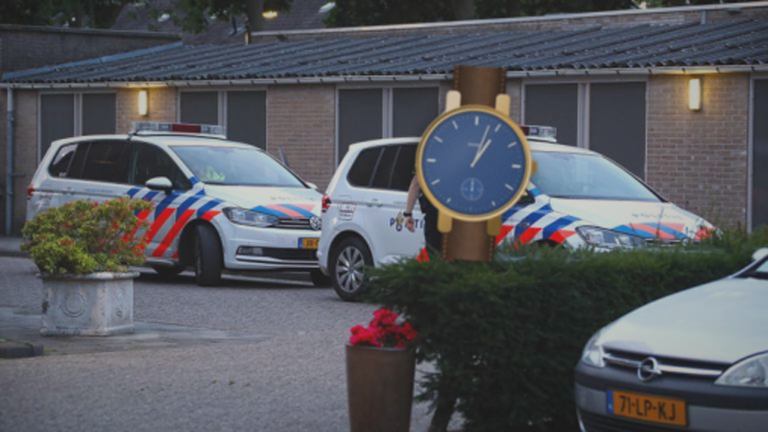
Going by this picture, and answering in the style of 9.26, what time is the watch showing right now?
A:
1.03
